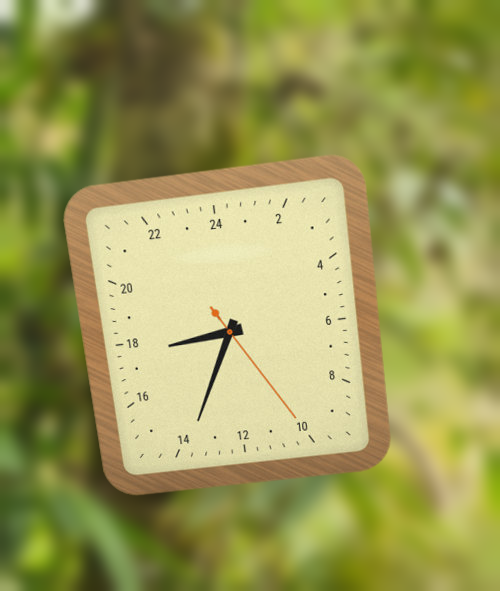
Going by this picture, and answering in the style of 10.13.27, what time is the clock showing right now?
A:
17.34.25
